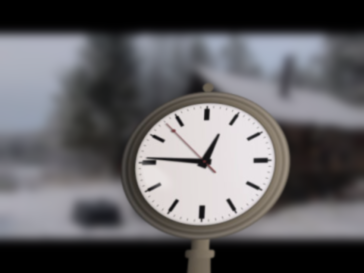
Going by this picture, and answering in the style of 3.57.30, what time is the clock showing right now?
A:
12.45.53
